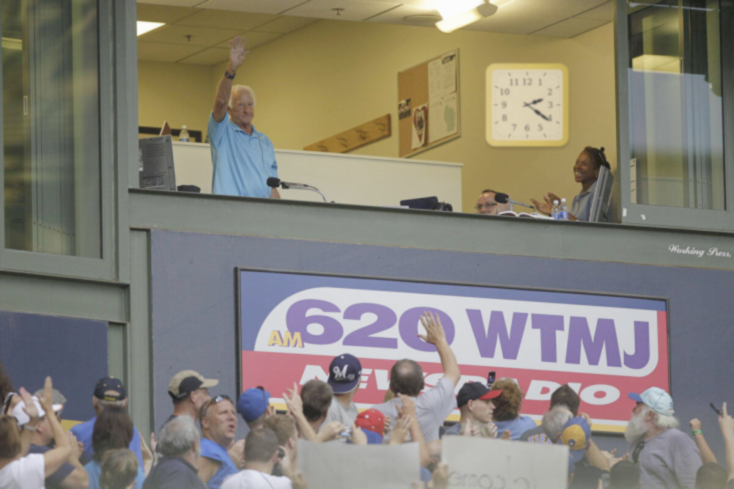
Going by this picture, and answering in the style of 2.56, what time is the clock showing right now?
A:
2.21
